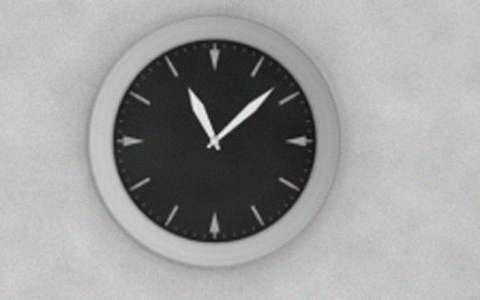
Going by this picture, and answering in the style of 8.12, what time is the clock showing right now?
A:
11.08
